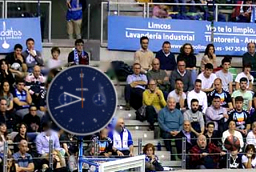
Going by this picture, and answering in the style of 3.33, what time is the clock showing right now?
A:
9.42
